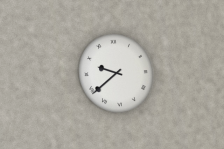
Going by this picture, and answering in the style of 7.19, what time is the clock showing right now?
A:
9.39
